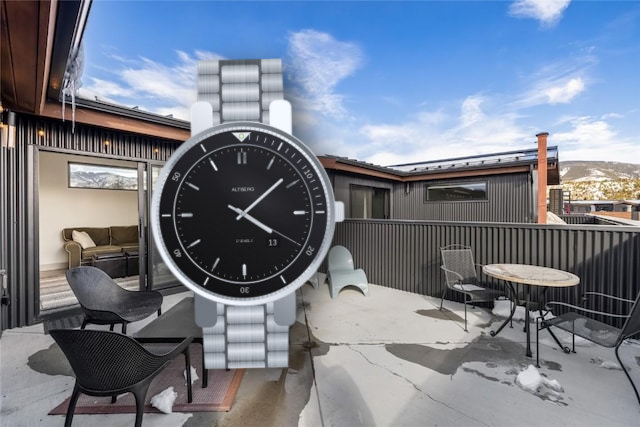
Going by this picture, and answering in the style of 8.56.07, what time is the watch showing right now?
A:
4.08.20
